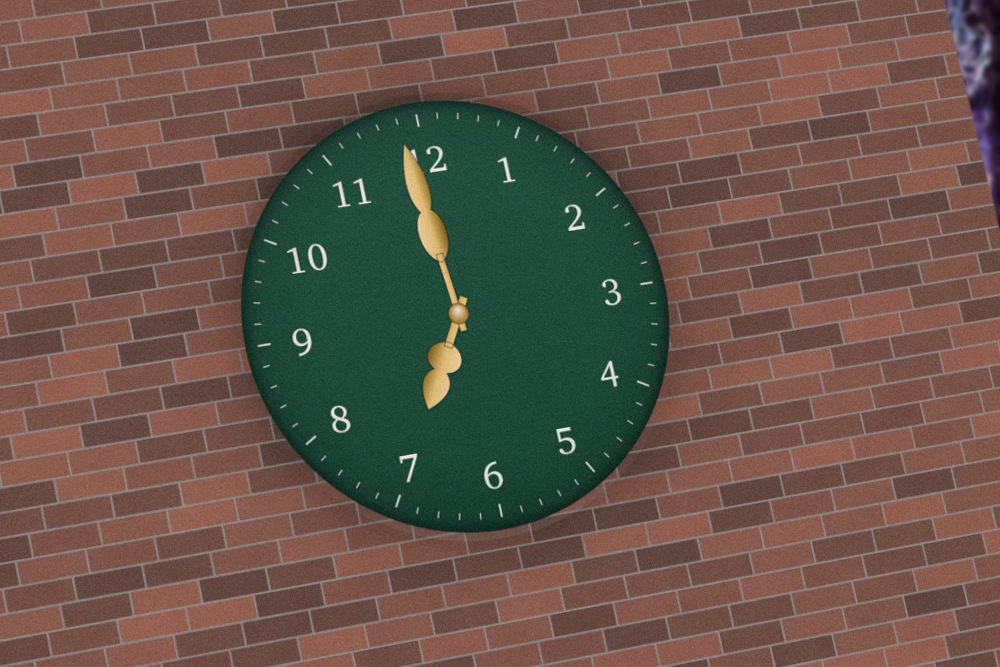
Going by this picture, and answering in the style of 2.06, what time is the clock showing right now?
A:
6.59
